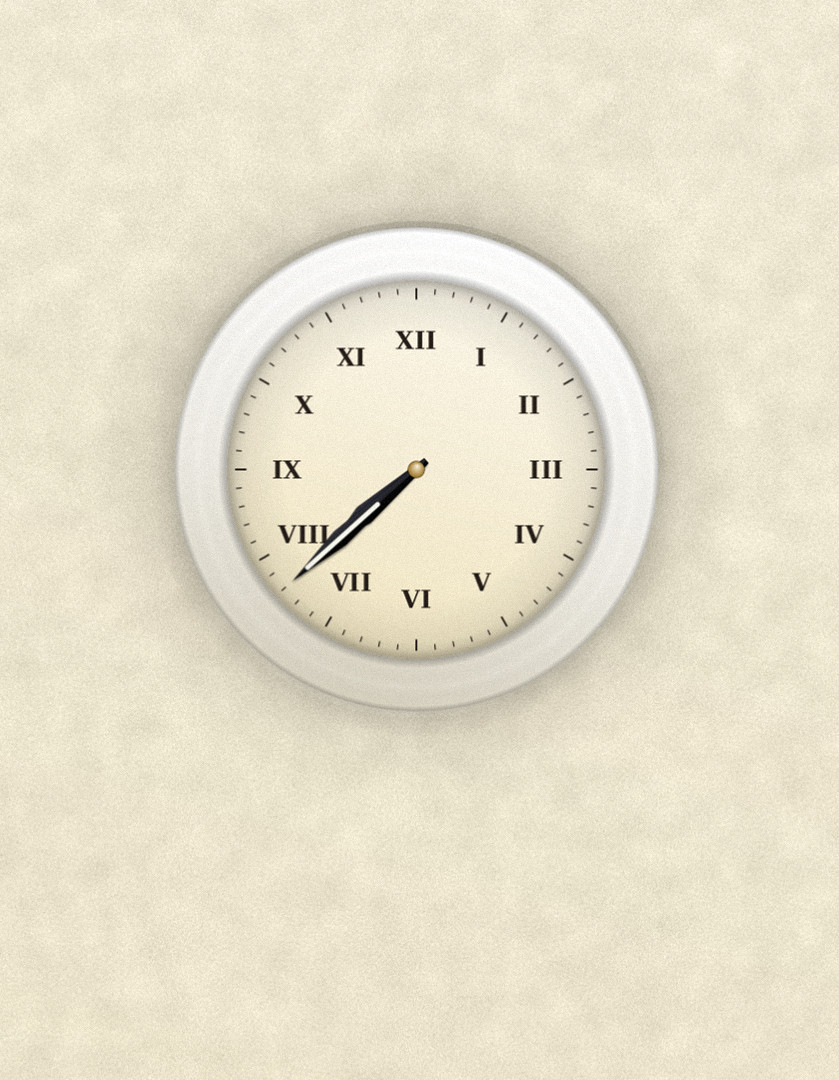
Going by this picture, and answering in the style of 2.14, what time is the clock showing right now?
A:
7.38
